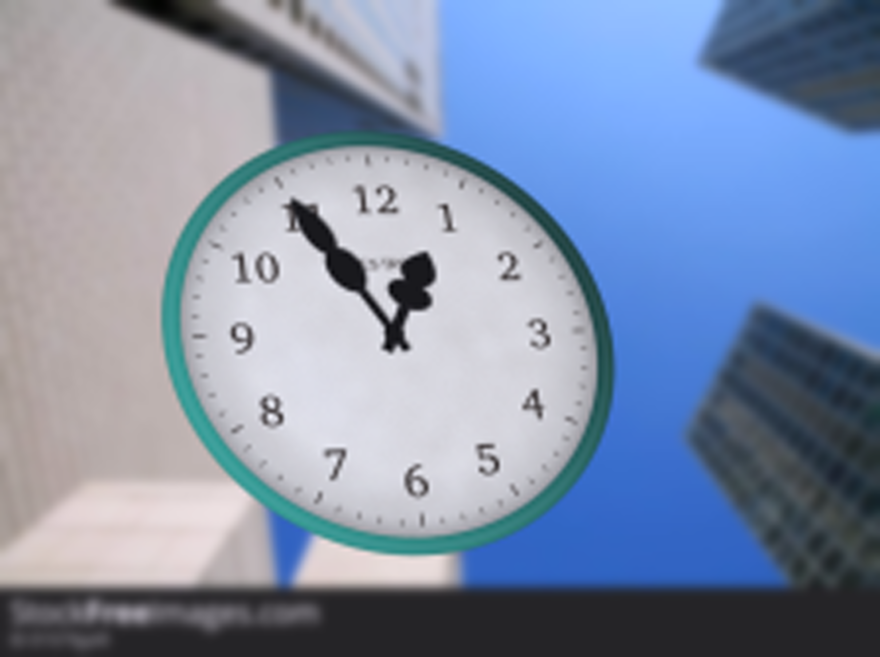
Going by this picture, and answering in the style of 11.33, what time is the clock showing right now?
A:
12.55
